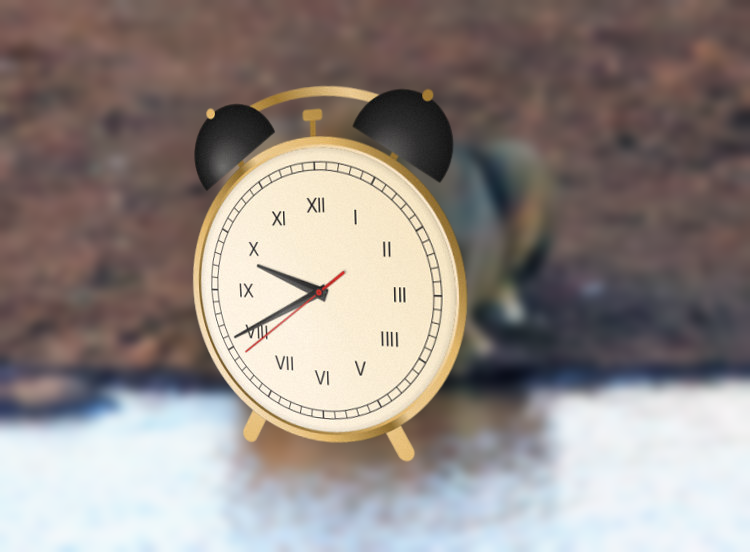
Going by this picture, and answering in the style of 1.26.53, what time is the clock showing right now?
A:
9.40.39
